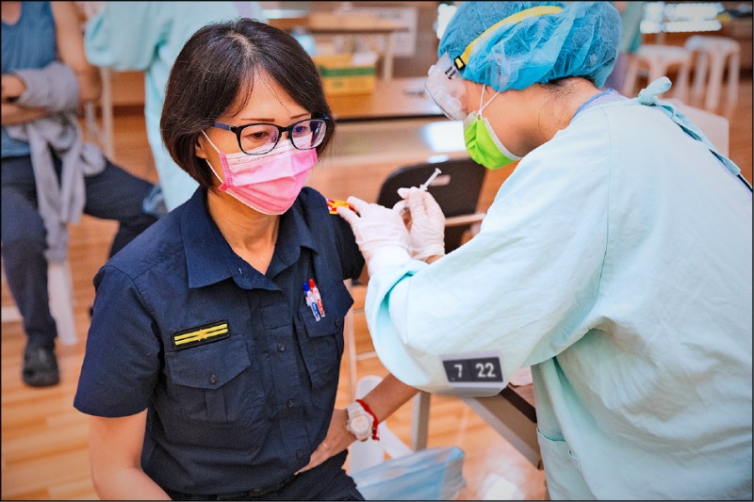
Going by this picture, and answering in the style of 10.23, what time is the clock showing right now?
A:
7.22
